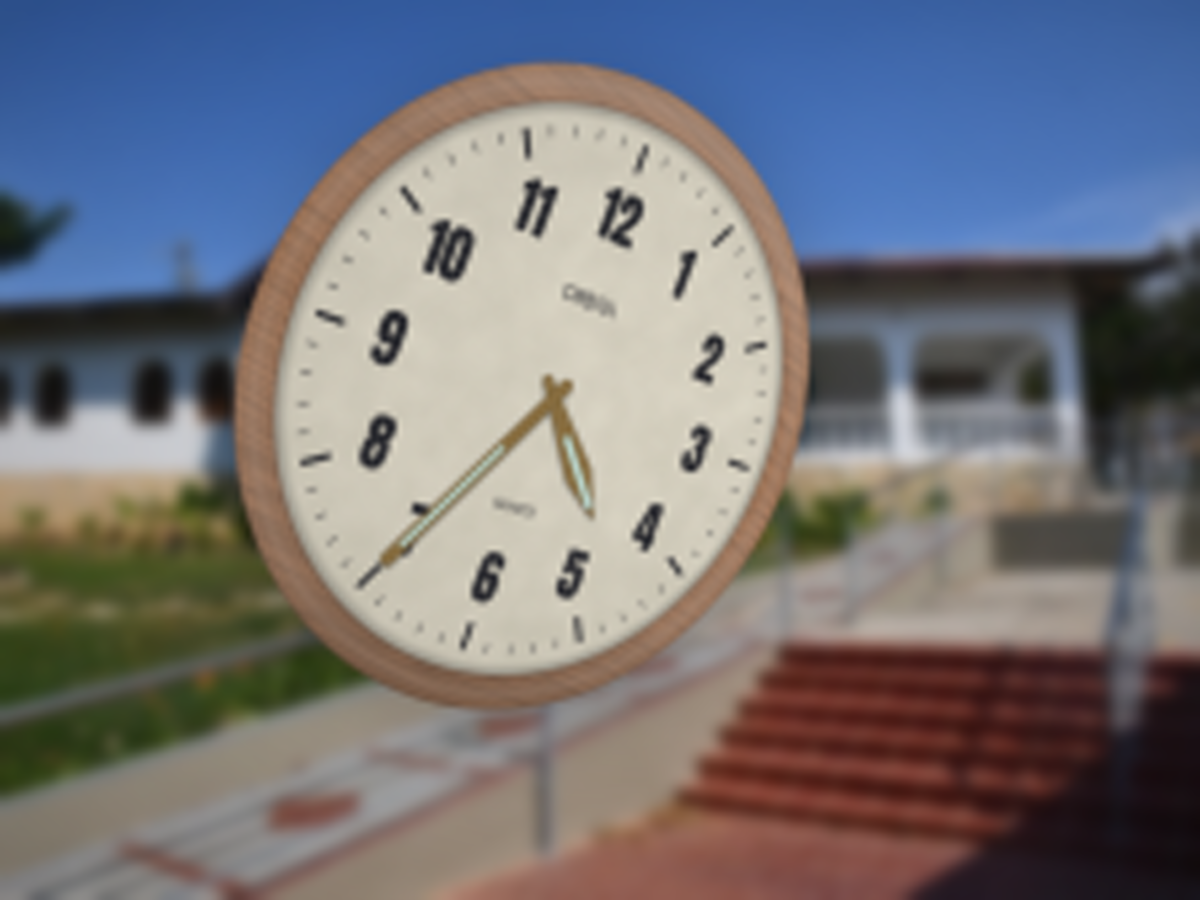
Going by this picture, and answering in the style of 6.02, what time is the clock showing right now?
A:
4.35
